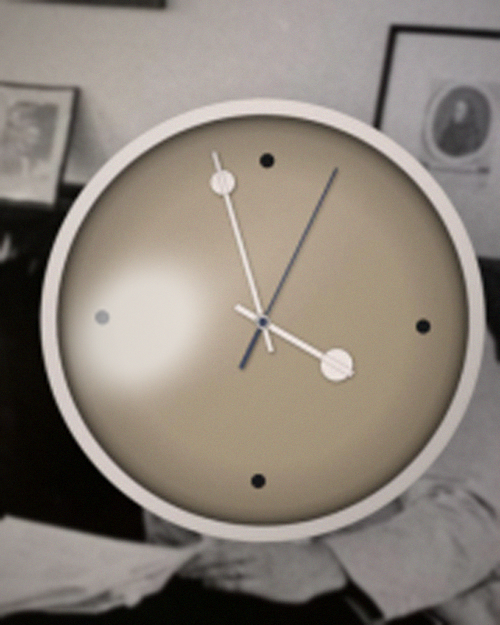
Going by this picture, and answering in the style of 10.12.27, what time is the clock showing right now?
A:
3.57.04
